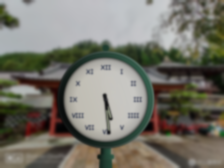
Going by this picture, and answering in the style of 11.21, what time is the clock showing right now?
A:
5.29
